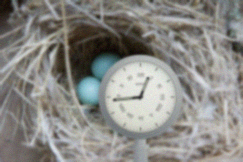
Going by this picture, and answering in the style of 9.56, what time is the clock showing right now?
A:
12.44
